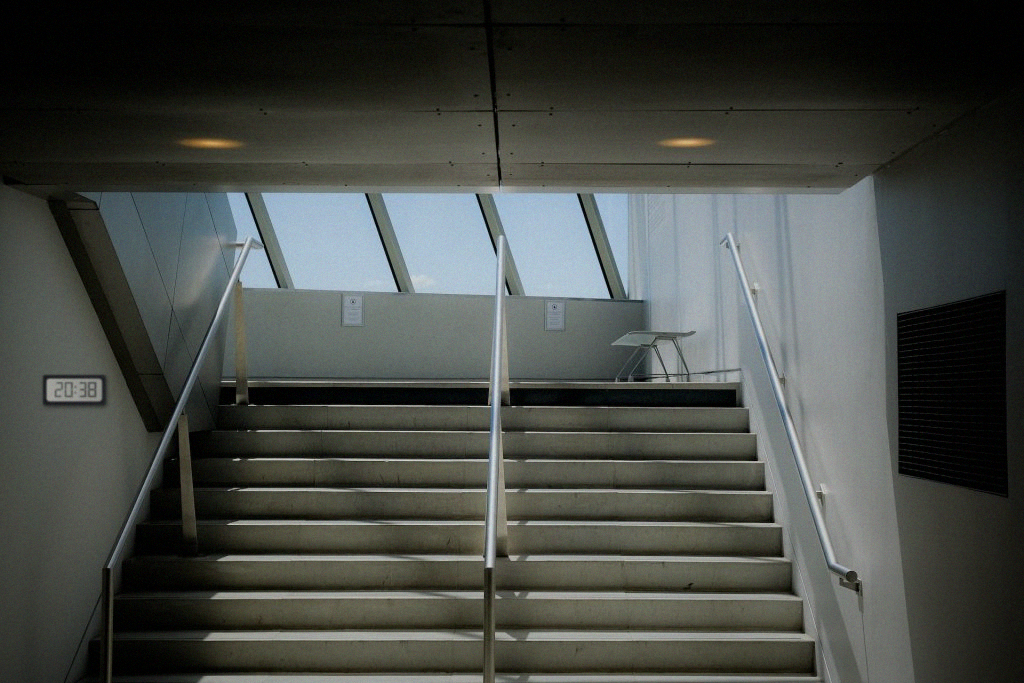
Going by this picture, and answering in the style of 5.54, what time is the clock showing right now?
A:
20.38
